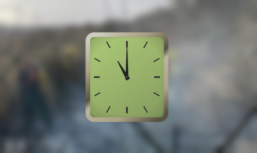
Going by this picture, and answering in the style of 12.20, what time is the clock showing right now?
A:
11.00
